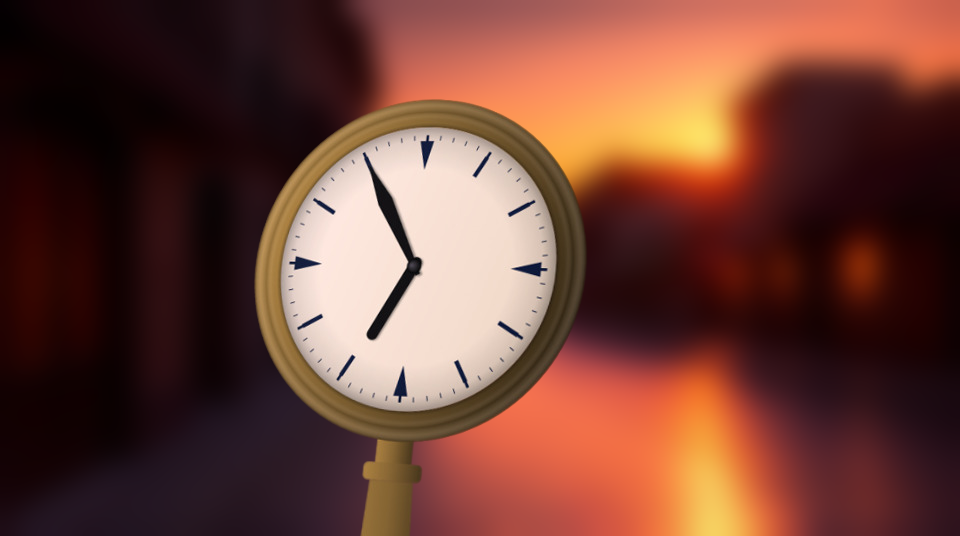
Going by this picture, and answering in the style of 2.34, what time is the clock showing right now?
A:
6.55
